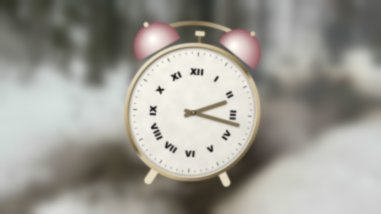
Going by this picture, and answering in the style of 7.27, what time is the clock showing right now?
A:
2.17
